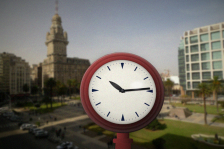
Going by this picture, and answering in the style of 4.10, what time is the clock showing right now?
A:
10.14
